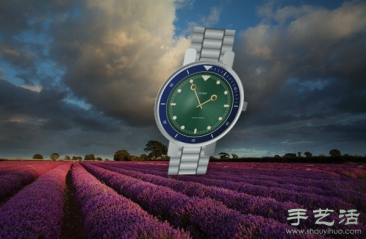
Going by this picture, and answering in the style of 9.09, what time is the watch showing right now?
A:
1.55
